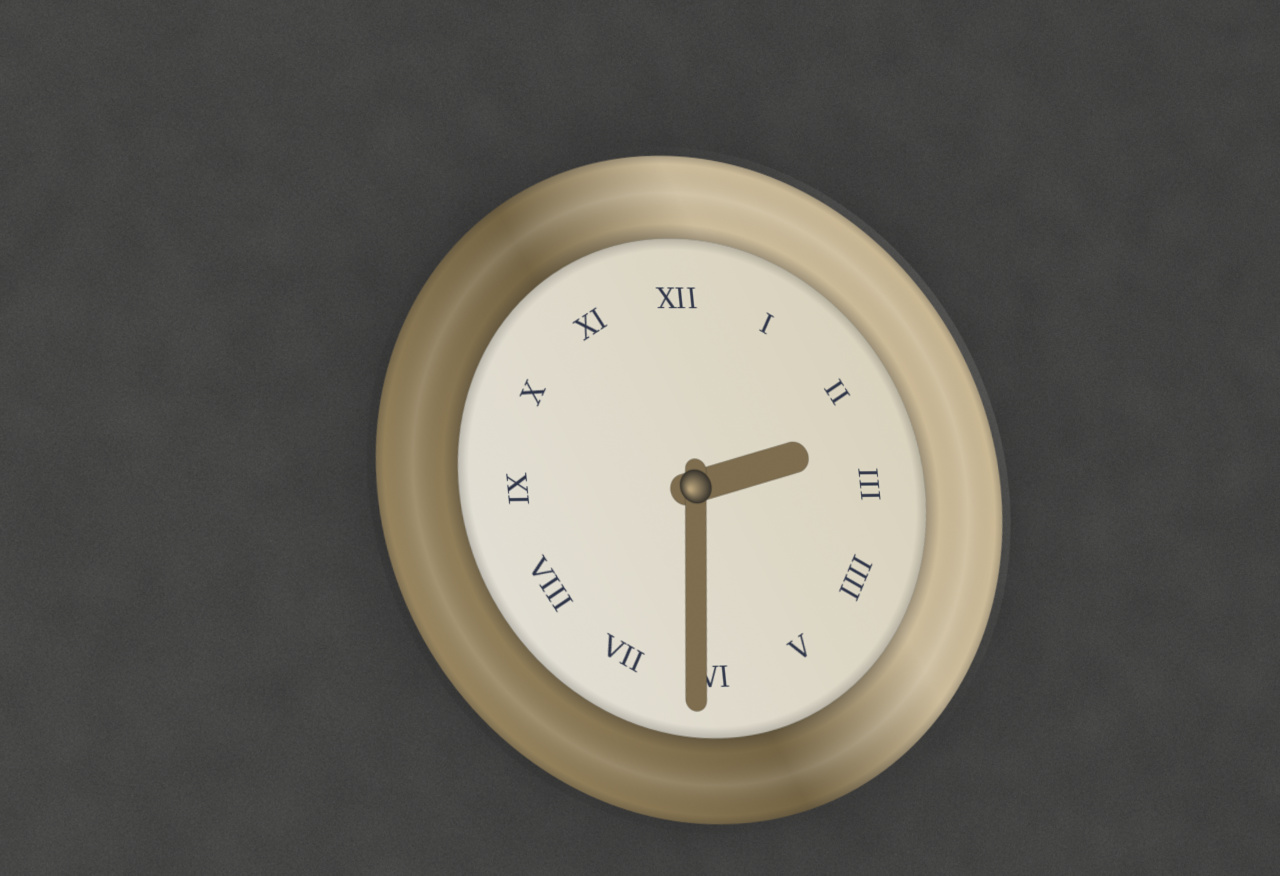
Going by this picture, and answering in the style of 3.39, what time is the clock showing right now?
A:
2.31
